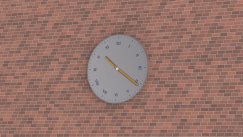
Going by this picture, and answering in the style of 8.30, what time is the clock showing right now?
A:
10.21
